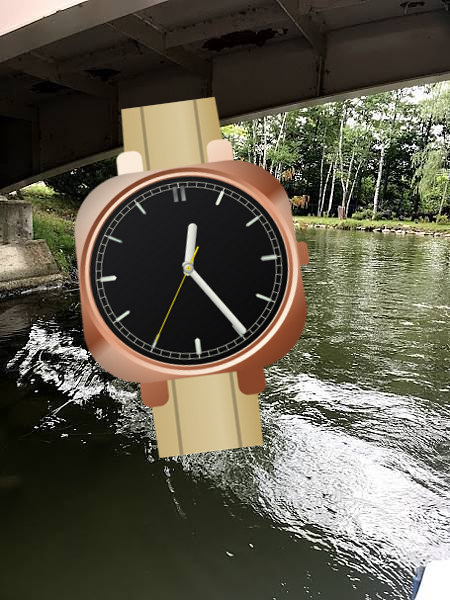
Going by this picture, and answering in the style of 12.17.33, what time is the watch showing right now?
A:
12.24.35
